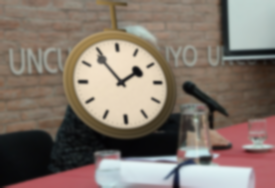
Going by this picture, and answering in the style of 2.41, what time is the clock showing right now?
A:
1.54
